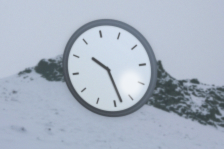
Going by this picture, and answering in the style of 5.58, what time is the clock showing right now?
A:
10.28
